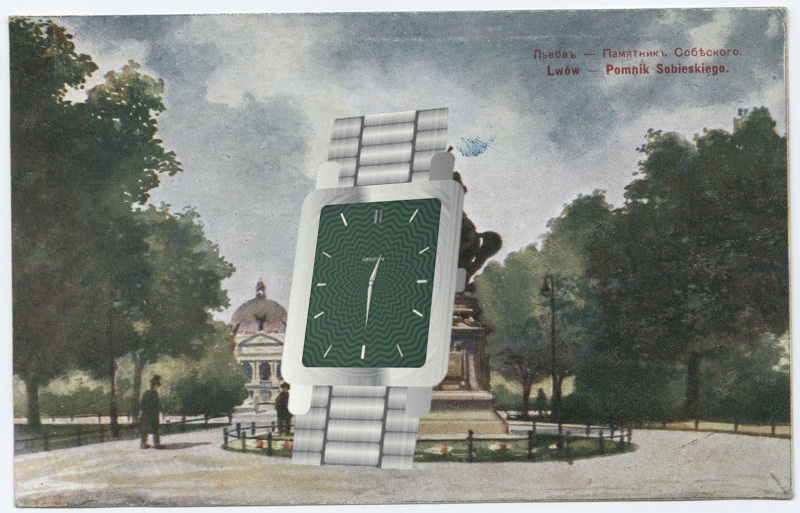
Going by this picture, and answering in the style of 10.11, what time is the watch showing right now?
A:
12.30
